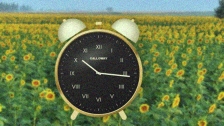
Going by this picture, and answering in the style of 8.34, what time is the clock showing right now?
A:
10.16
